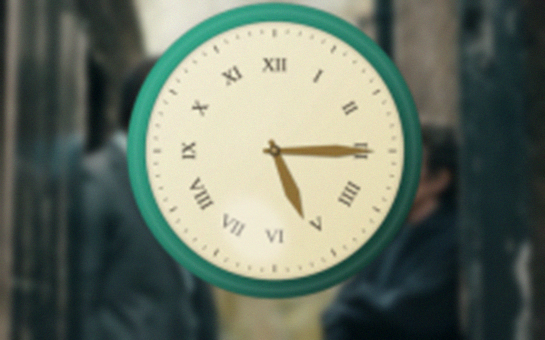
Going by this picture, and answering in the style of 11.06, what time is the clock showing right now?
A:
5.15
